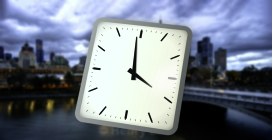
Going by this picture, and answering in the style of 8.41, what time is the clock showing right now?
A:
3.59
